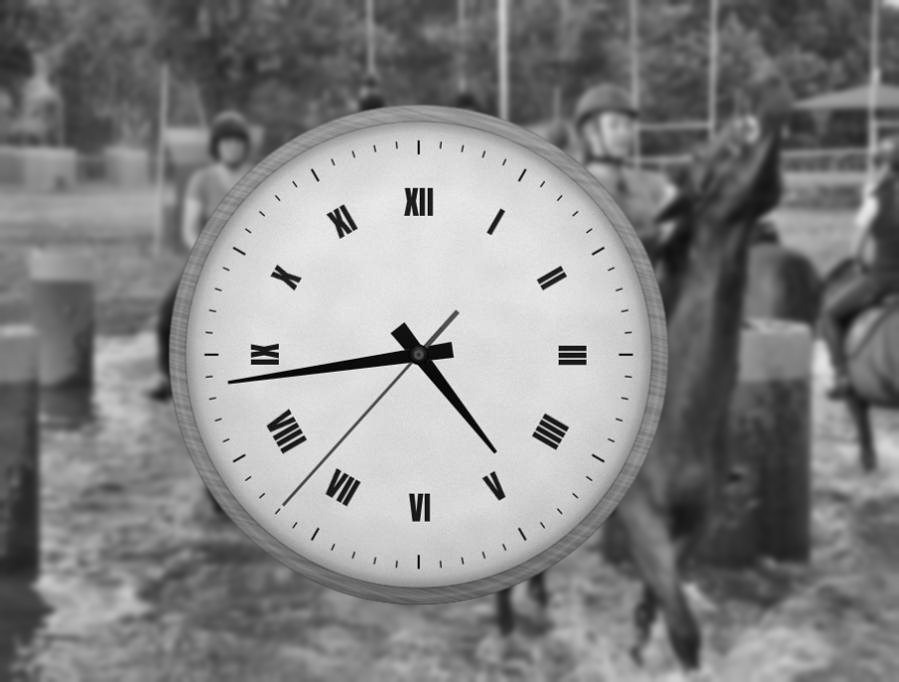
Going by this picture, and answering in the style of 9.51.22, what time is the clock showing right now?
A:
4.43.37
